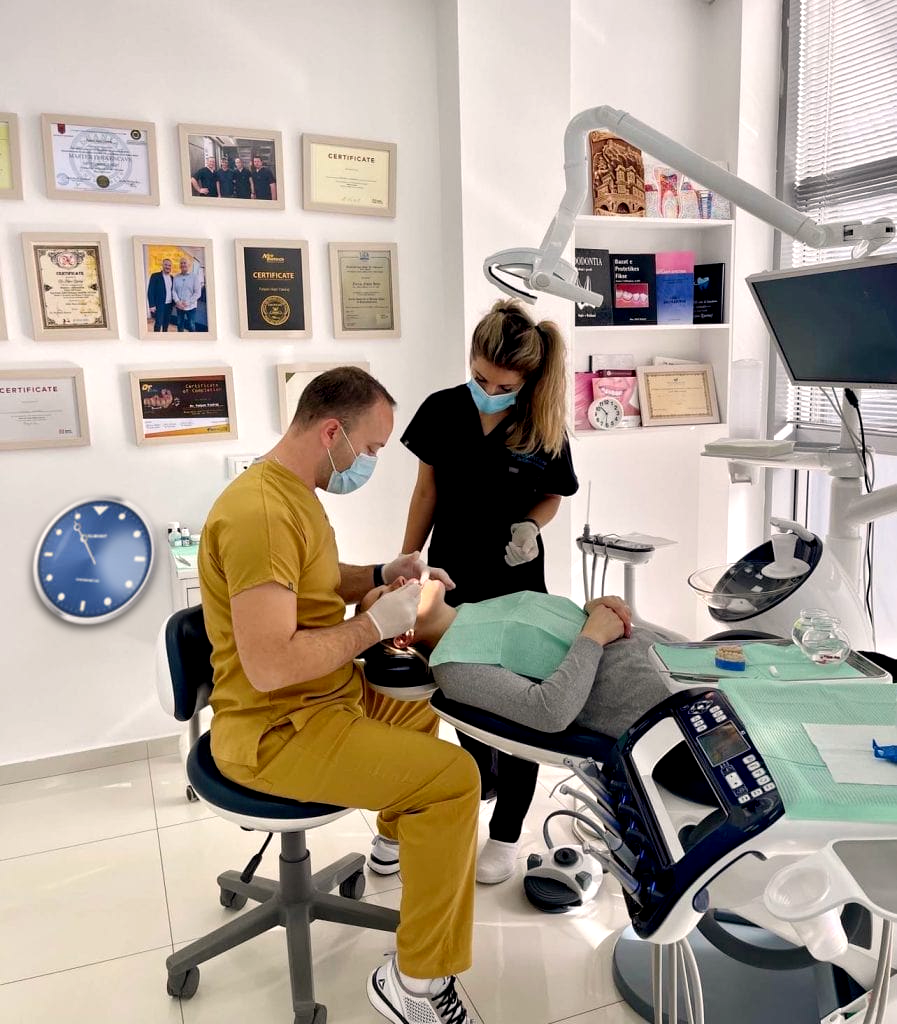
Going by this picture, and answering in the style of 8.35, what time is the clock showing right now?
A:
10.54
